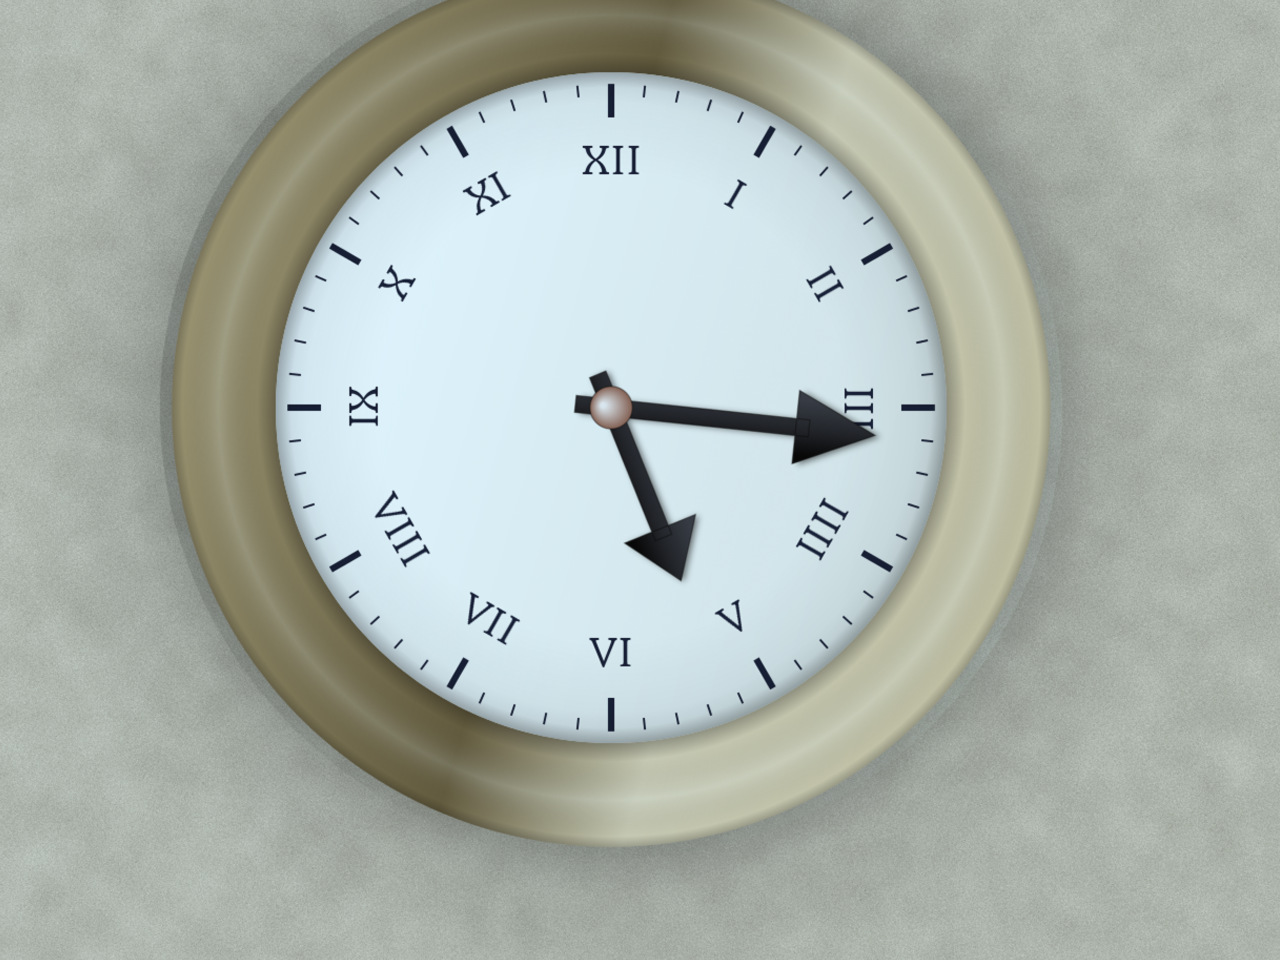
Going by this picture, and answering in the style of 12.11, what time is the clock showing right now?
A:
5.16
